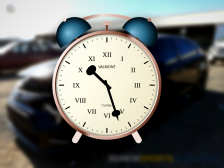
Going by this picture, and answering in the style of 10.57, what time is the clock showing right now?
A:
10.27
